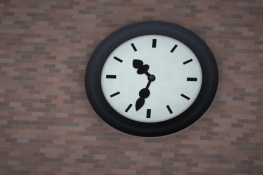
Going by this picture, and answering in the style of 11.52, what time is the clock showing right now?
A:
10.33
